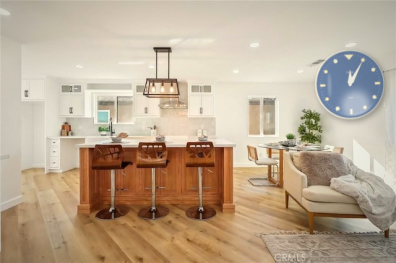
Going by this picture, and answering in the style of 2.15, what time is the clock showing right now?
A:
12.05
